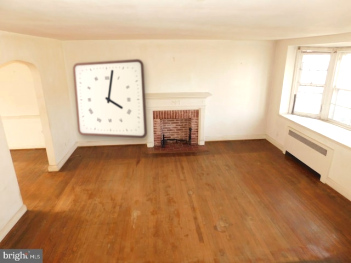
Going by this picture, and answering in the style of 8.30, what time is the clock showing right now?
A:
4.02
